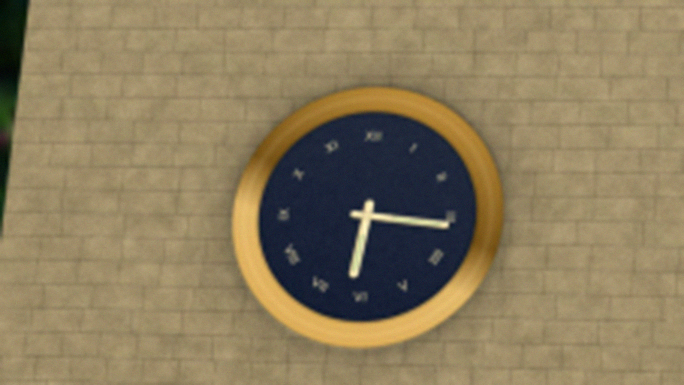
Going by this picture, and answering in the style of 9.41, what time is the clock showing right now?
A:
6.16
